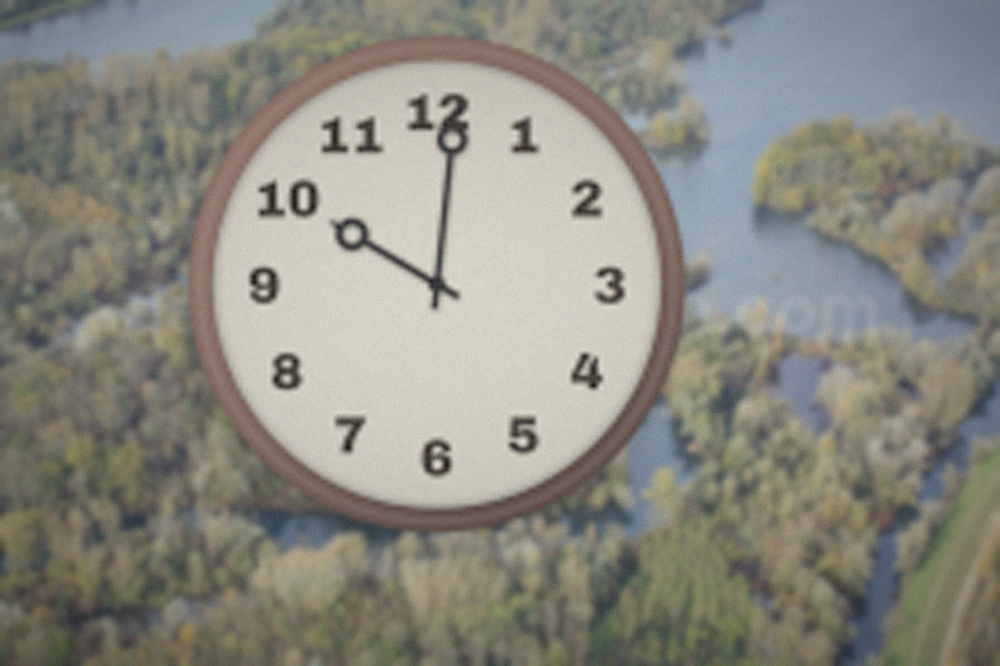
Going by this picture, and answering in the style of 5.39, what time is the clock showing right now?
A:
10.01
